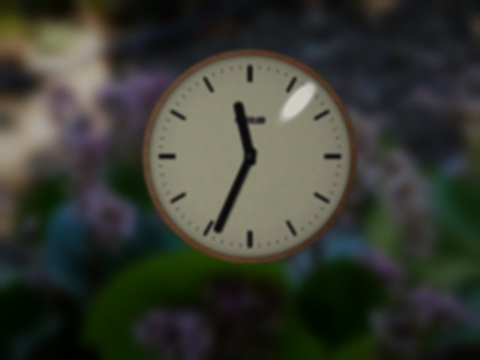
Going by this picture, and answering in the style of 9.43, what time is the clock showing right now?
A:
11.34
